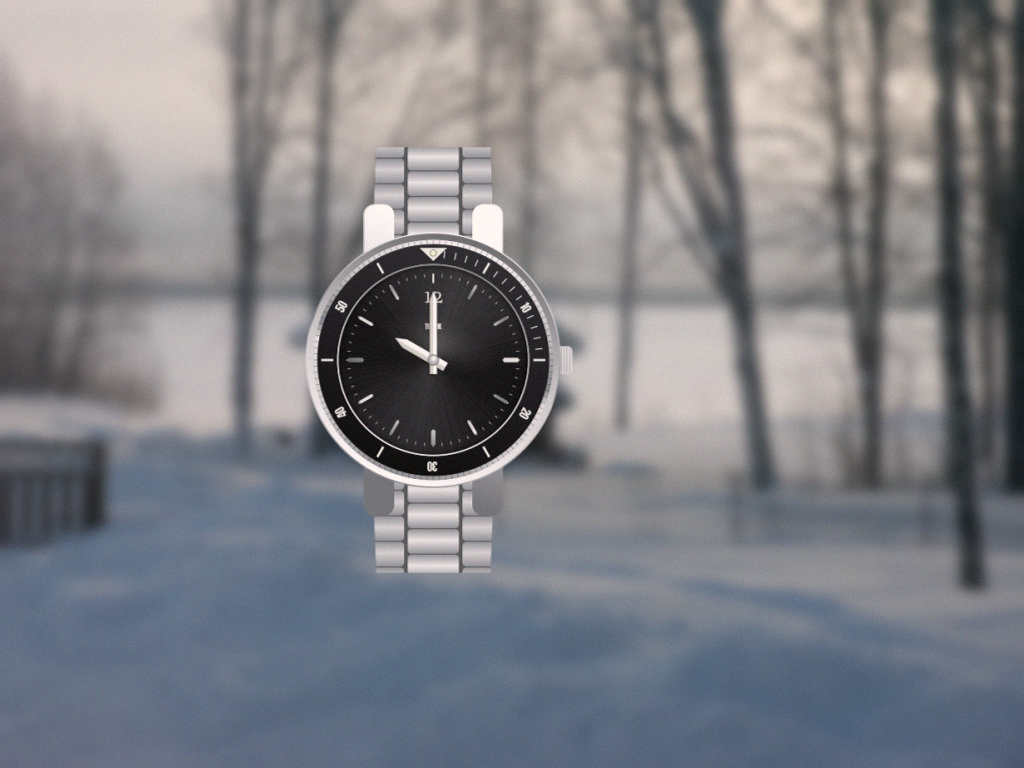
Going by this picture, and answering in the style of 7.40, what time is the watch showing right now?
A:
10.00
